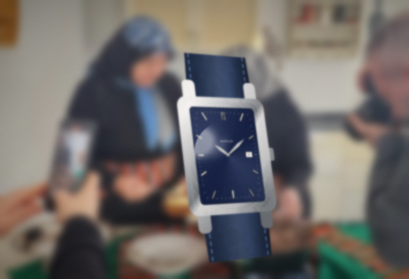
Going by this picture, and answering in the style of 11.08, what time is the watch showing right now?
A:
10.09
